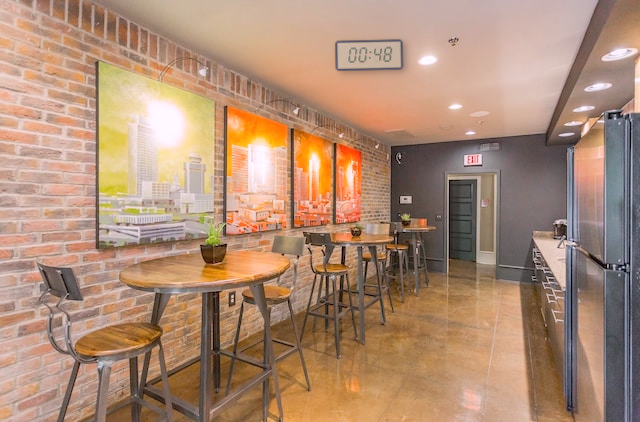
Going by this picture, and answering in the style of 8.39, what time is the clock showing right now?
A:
0.48
